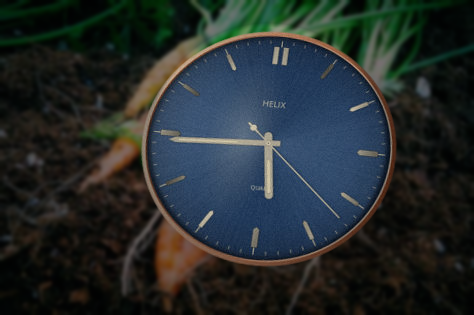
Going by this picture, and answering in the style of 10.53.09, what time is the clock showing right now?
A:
5.44.22
